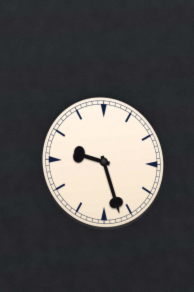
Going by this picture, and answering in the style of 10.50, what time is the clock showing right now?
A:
9.27
